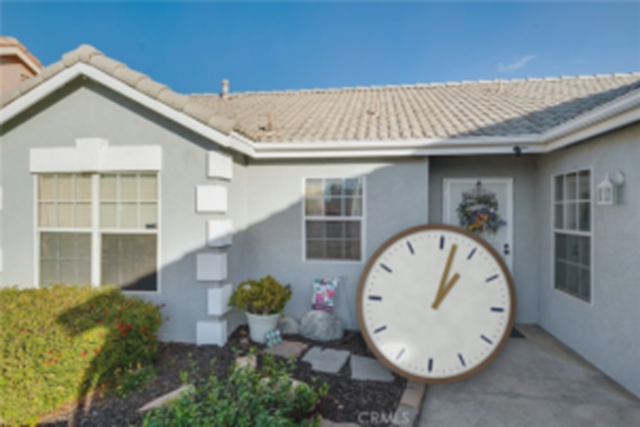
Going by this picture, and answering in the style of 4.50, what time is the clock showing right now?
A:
1.02
